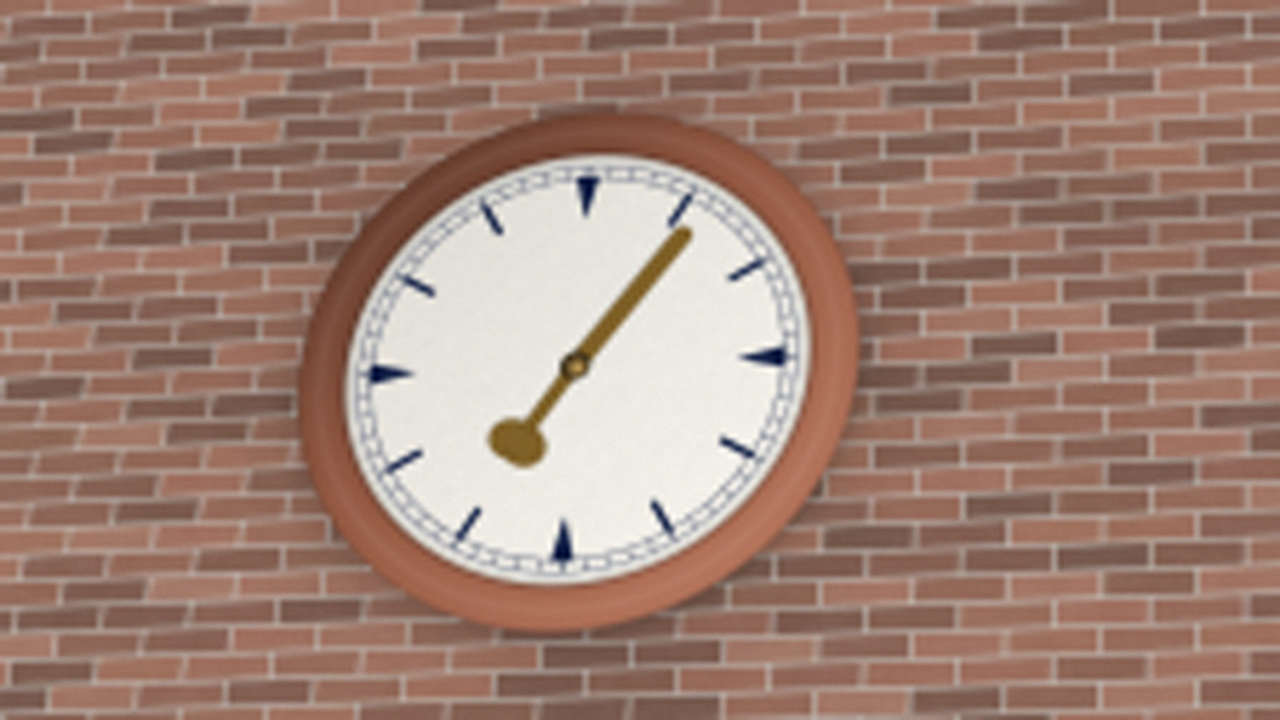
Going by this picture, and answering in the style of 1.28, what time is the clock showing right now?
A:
7.06
